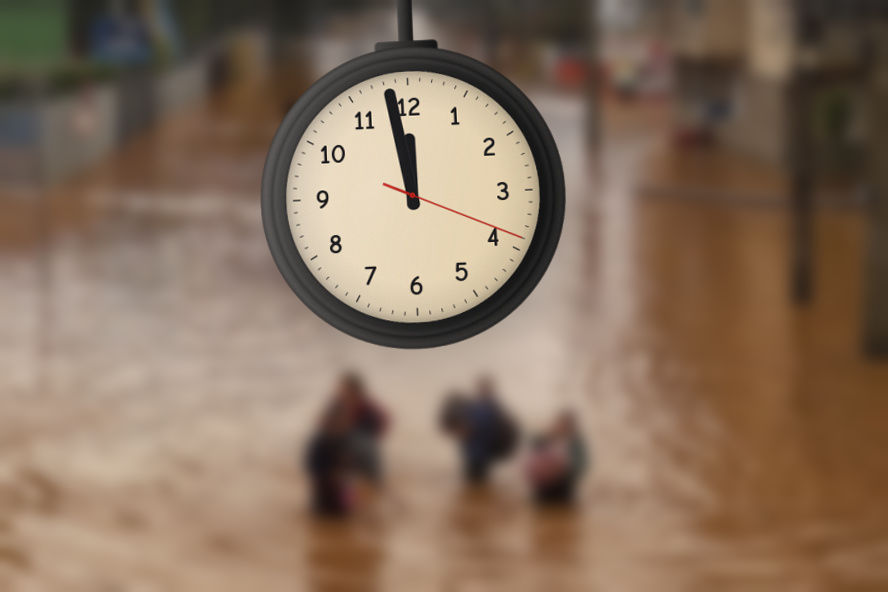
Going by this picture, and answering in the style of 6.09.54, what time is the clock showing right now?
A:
11.58.19
